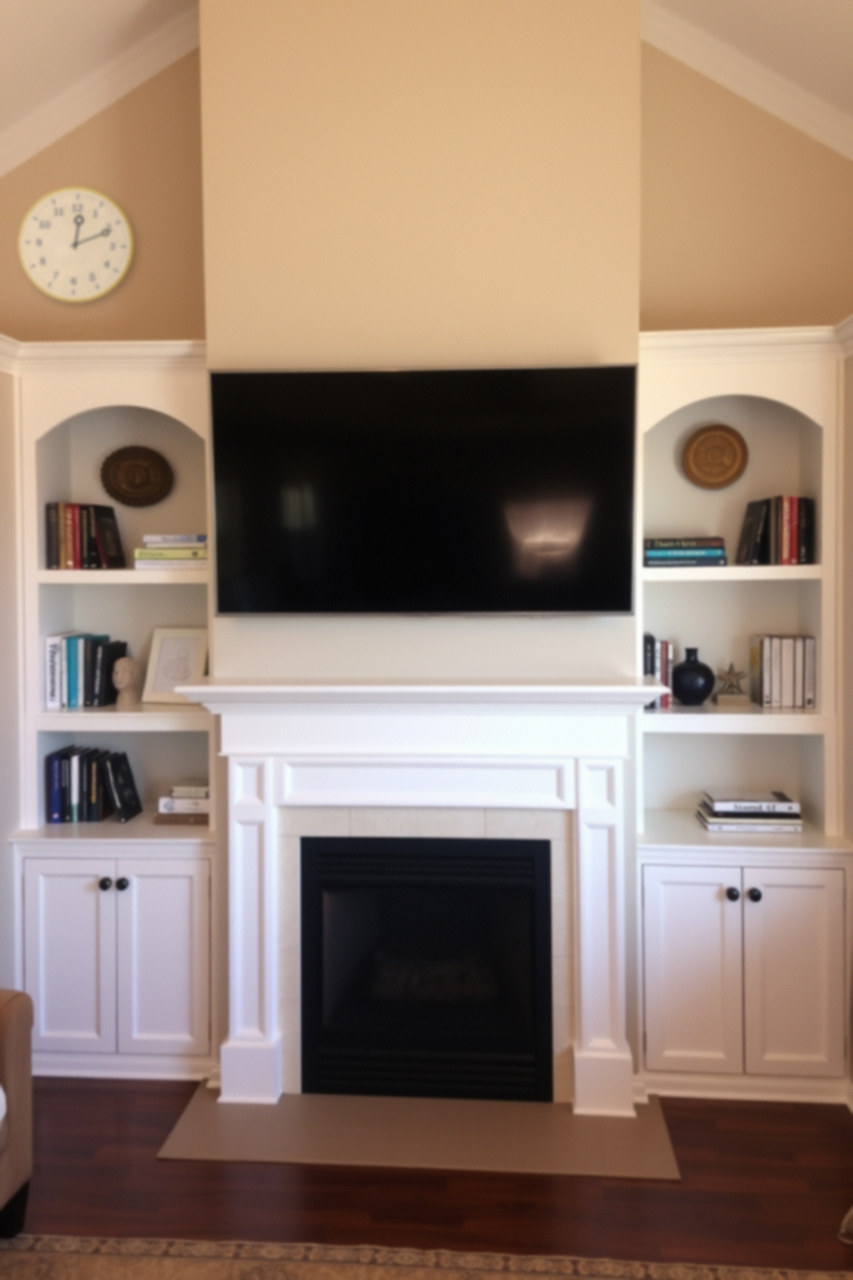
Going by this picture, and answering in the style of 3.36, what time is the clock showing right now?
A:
12.11
